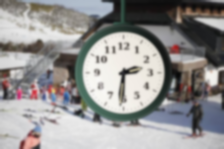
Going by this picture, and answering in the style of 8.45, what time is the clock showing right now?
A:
2.31
